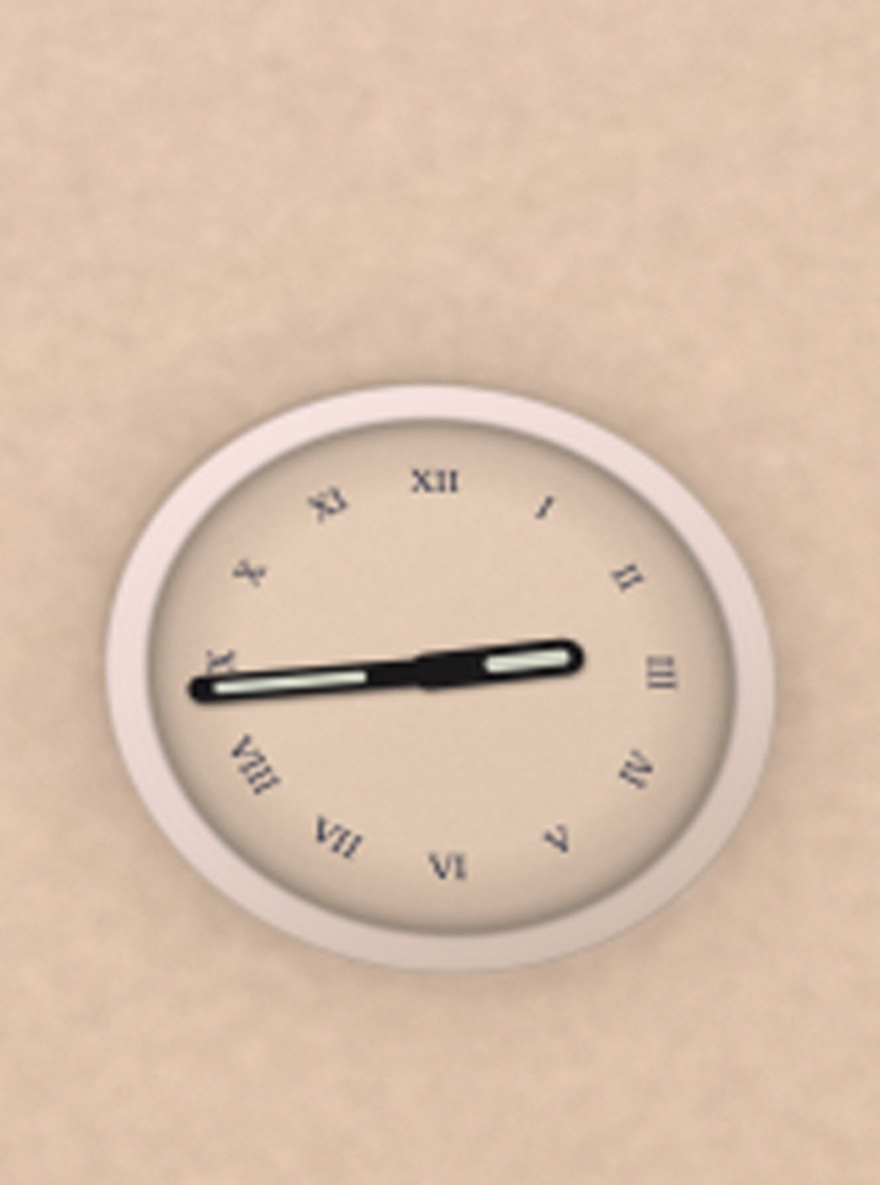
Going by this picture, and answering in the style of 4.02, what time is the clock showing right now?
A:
2.44
